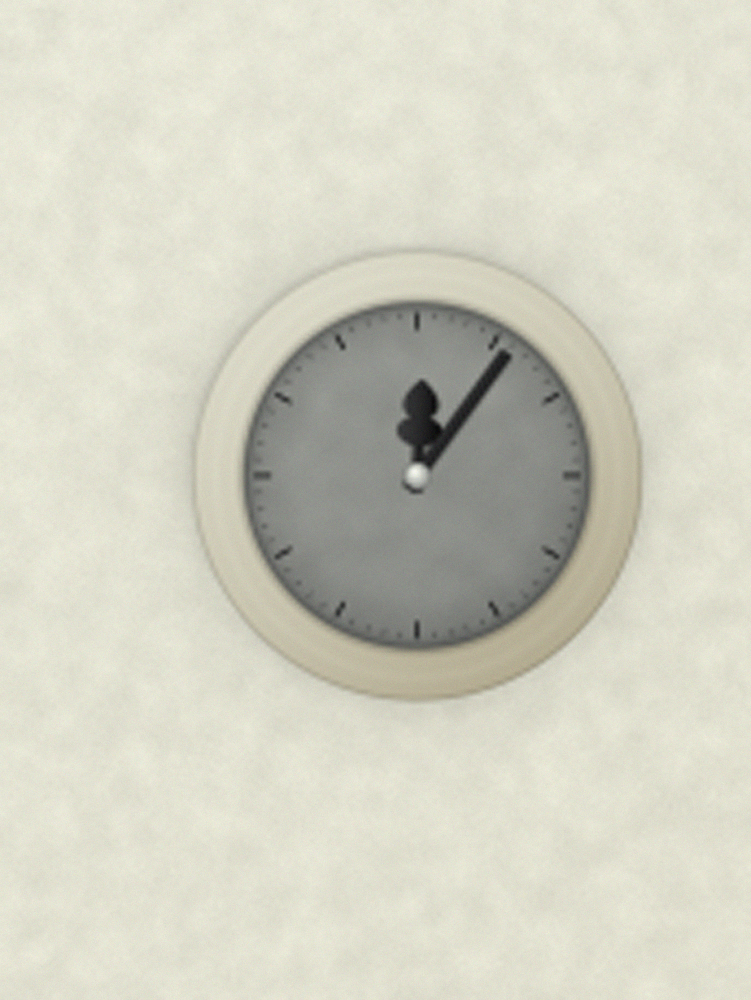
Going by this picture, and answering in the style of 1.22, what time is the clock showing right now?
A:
12.06
